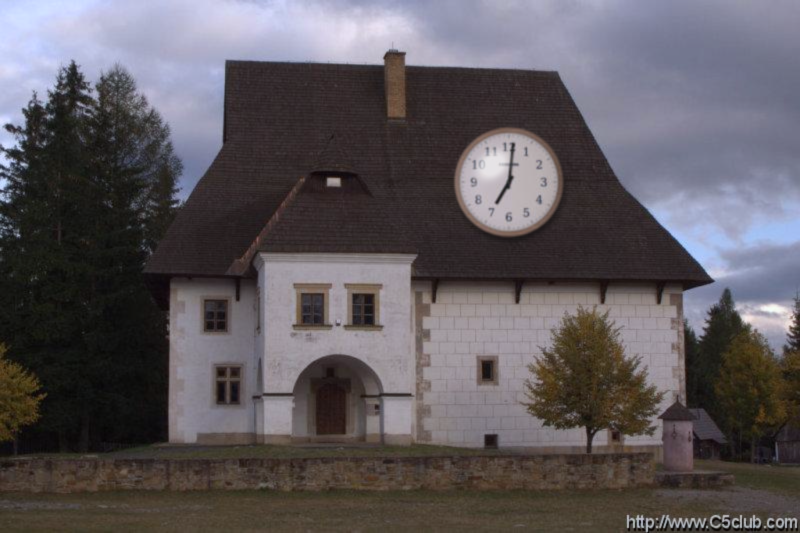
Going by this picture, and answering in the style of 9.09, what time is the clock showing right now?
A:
7.01
